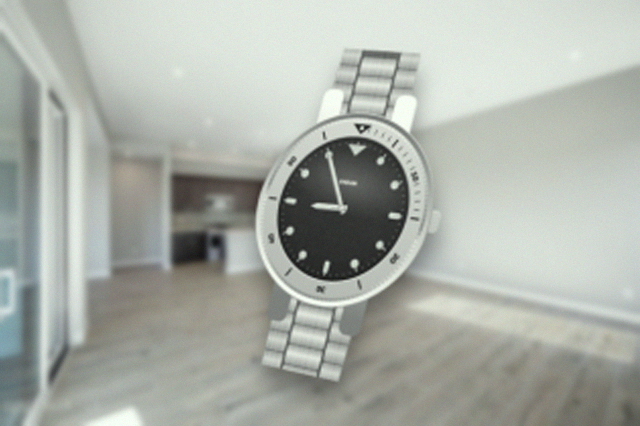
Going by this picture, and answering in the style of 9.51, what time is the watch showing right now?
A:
8.55
